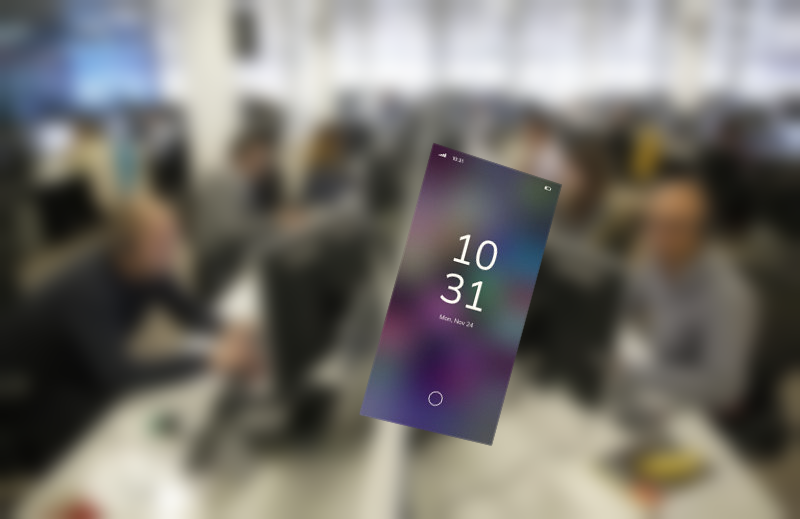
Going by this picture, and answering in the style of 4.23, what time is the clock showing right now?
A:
10.31
